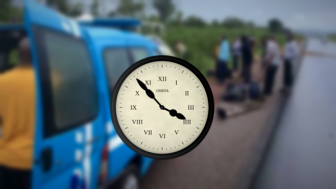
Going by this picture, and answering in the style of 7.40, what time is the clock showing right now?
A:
3.53
